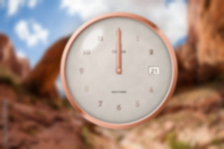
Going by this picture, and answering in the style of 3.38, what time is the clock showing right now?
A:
12.00
